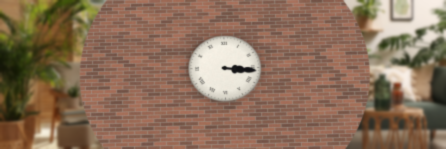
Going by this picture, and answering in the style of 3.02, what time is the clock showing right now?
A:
3.16
